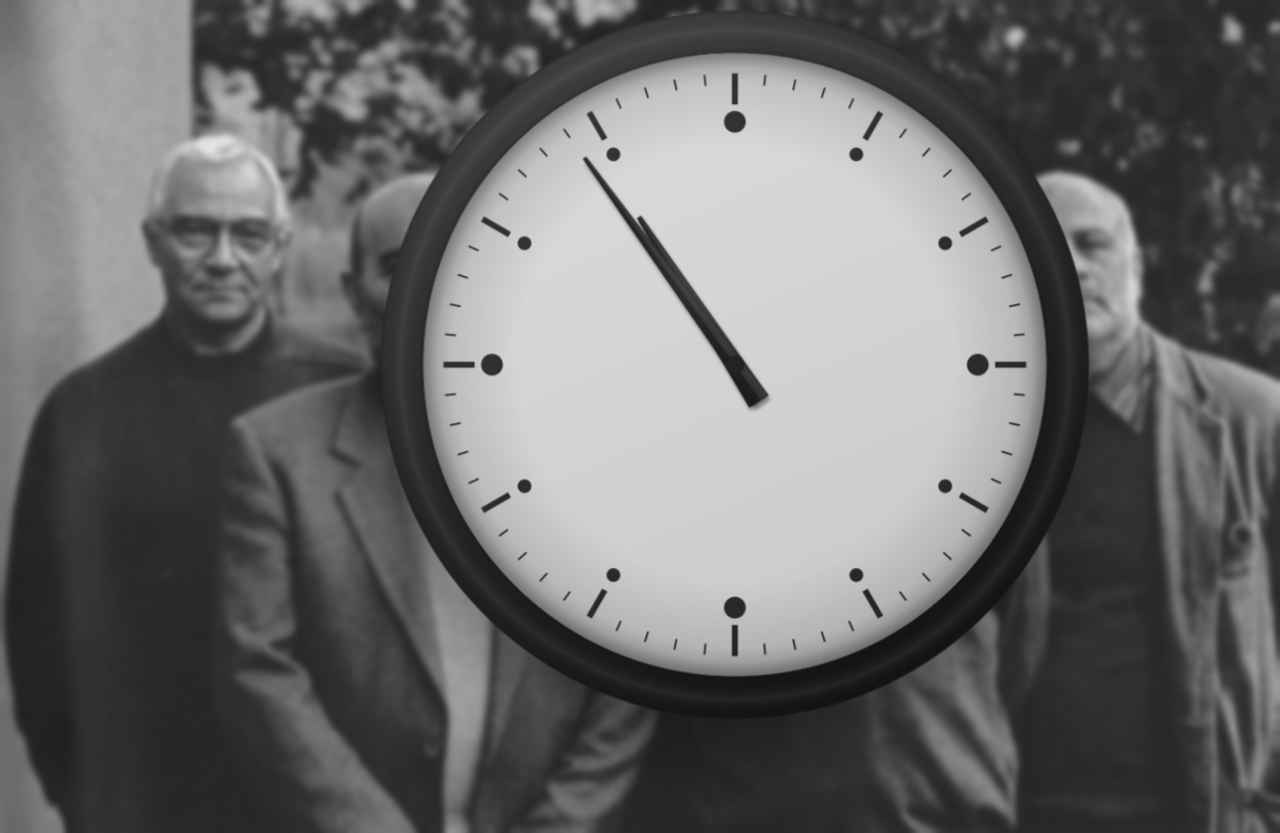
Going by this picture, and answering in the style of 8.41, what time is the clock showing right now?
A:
10.54
